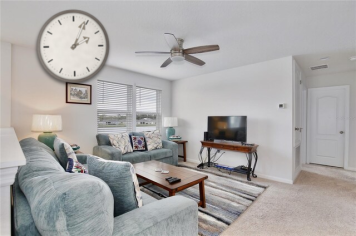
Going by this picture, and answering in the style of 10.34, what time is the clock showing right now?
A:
2.04
